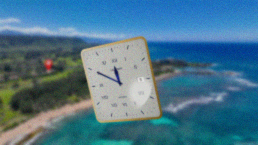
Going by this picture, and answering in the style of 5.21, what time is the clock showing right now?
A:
11.50
